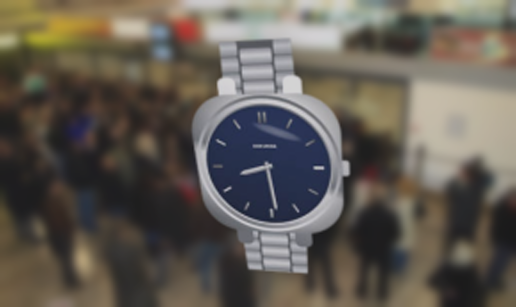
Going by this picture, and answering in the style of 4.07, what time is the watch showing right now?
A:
8.29
